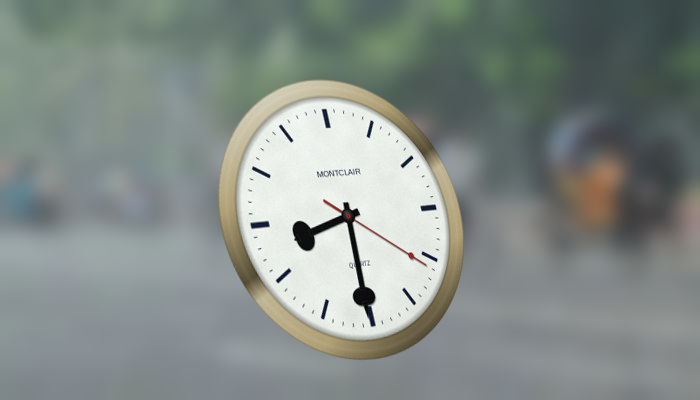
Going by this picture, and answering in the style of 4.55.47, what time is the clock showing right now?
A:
8.30.21
